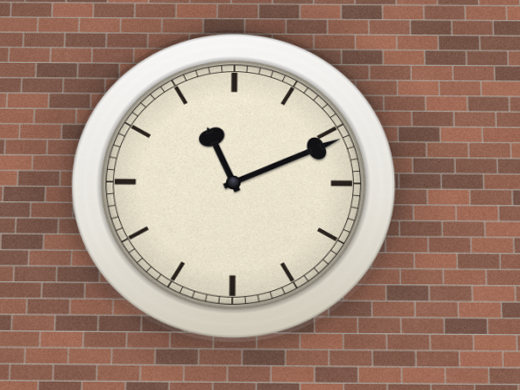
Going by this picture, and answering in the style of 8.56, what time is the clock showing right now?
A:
11.11
